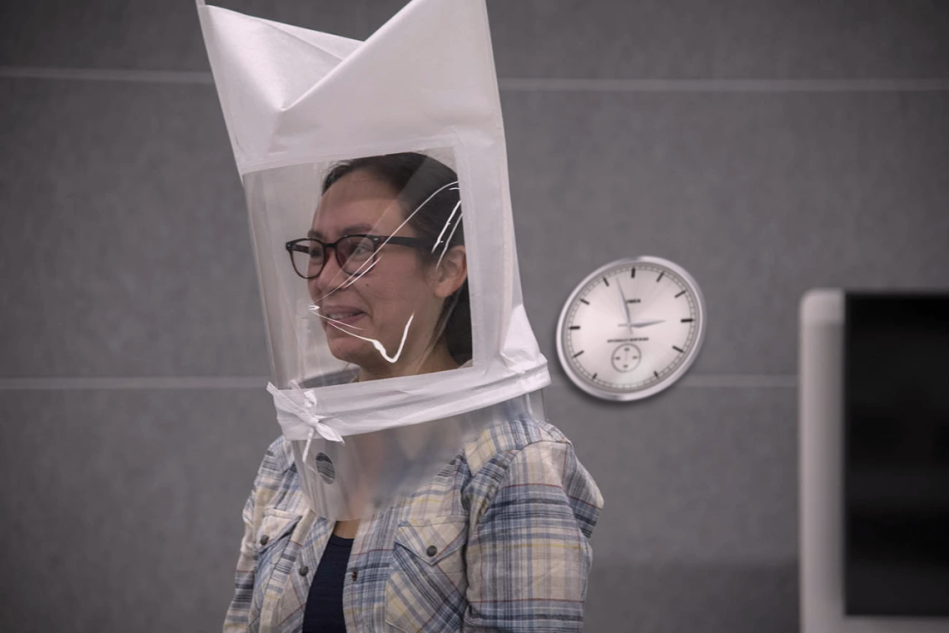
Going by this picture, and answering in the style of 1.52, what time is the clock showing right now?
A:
2.57
